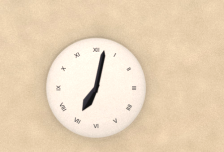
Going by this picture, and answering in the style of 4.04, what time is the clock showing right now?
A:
7.02
